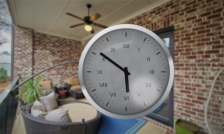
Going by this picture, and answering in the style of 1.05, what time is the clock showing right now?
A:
5.51
